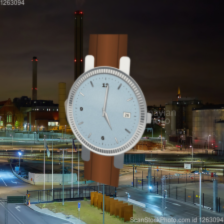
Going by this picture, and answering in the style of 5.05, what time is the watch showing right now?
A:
5.01
